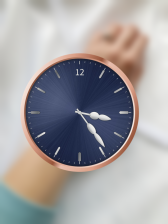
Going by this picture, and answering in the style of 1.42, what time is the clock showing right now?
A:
3.24
